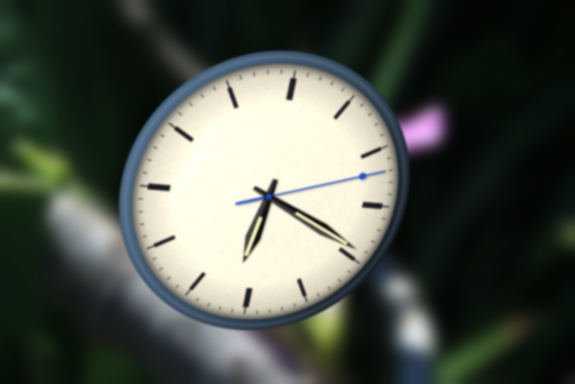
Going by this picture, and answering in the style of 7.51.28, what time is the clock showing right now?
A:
6.19.12
